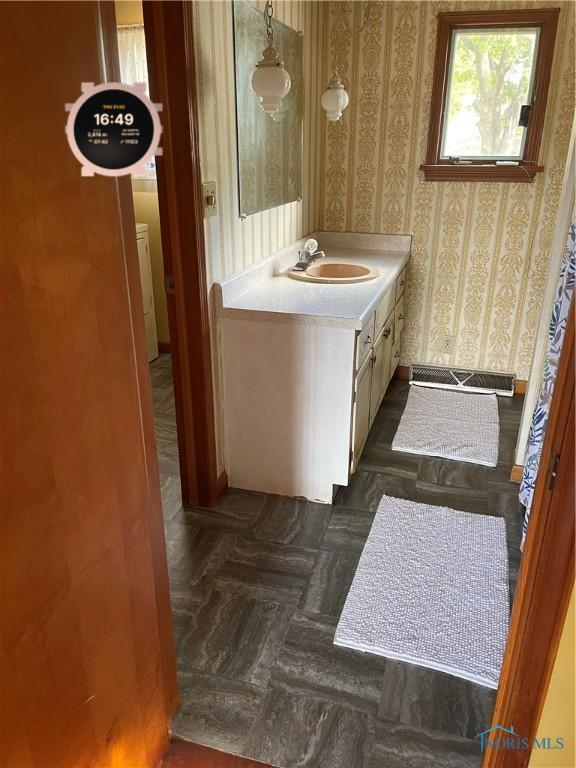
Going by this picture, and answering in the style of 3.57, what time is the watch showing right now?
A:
16.49
